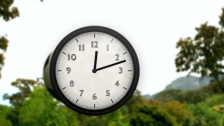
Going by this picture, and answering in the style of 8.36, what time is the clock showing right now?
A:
12.12
